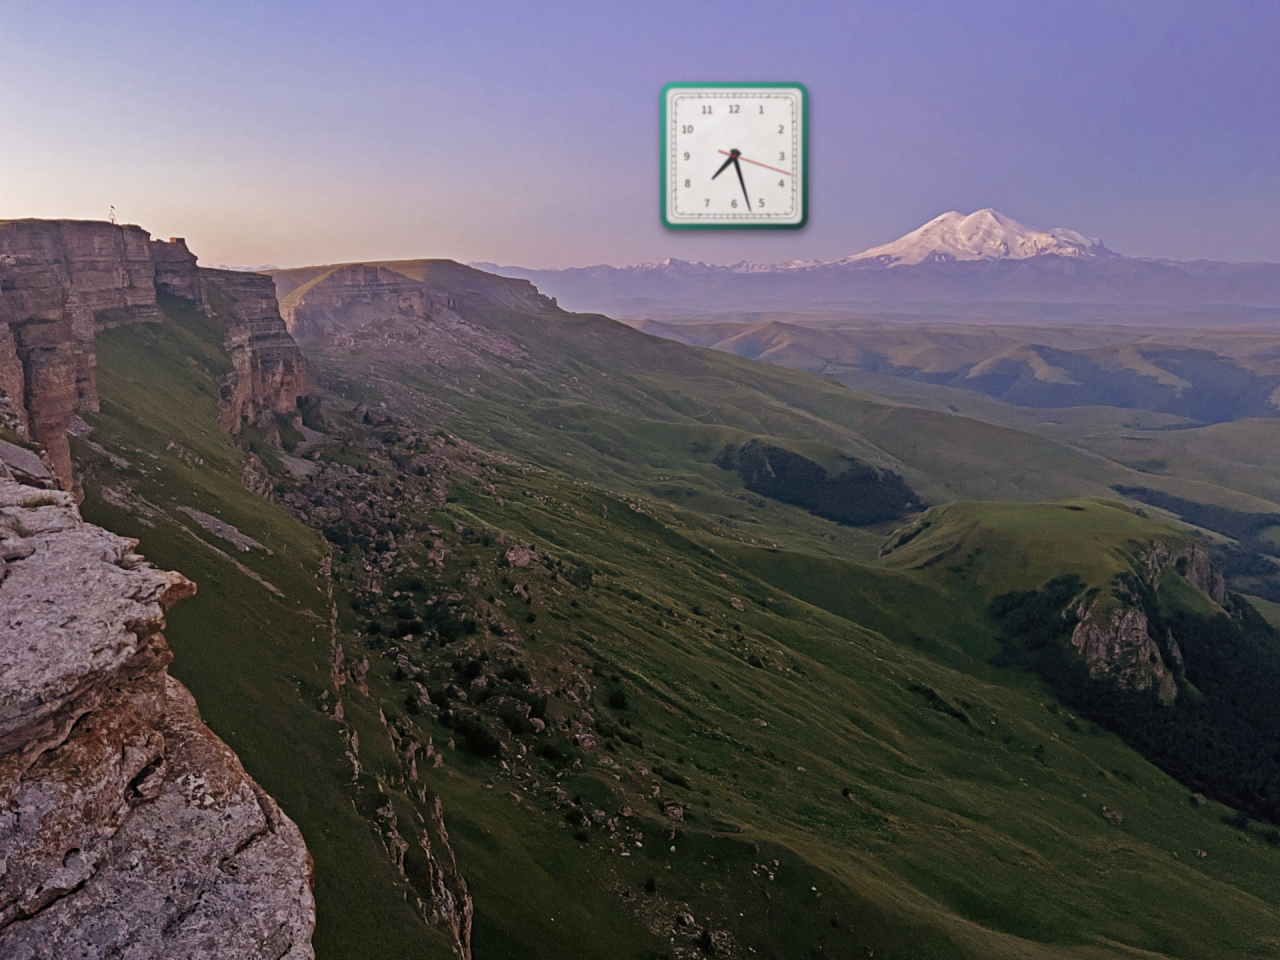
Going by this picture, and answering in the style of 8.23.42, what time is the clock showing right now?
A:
7.27.18
